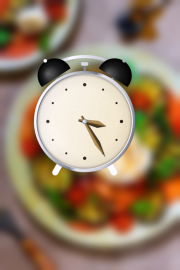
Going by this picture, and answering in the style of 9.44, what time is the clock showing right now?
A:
3.25
